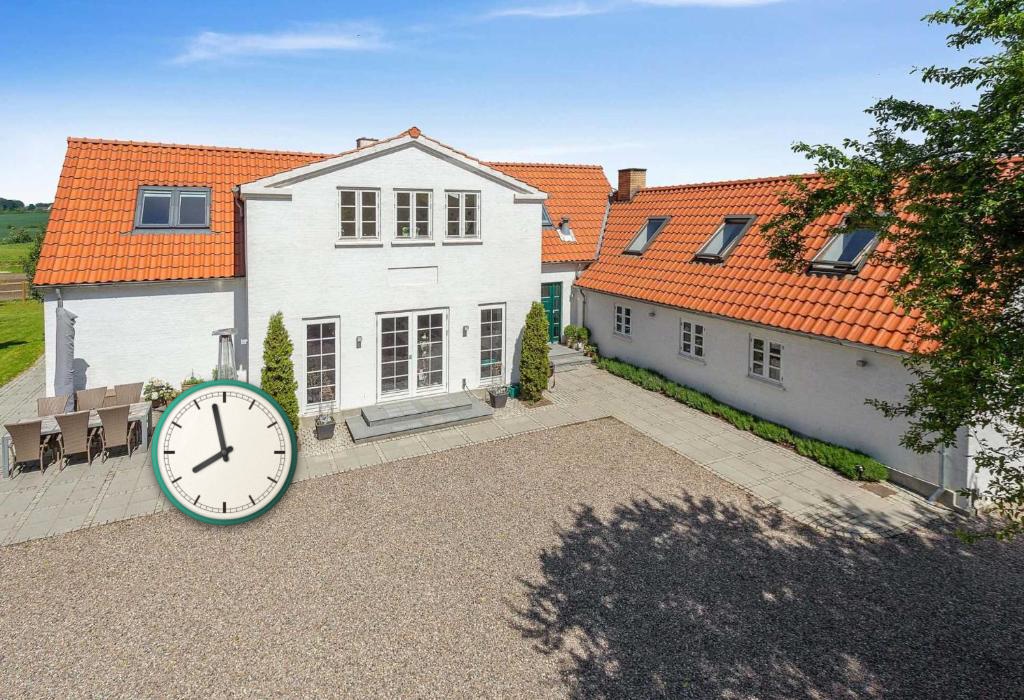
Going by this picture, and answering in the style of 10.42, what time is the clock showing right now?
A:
7.58
